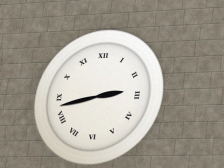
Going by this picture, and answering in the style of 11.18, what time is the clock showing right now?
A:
2.43
